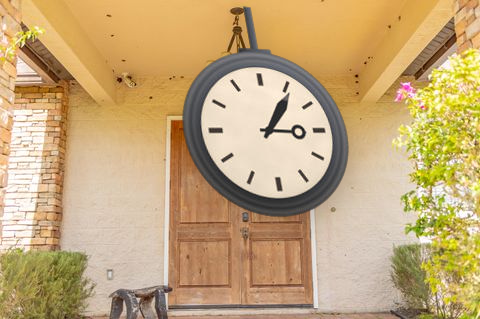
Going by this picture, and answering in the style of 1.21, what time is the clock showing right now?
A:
3.06
